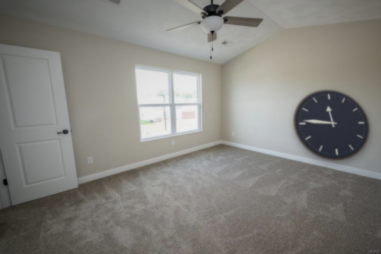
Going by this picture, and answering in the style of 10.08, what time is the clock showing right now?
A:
11.46
